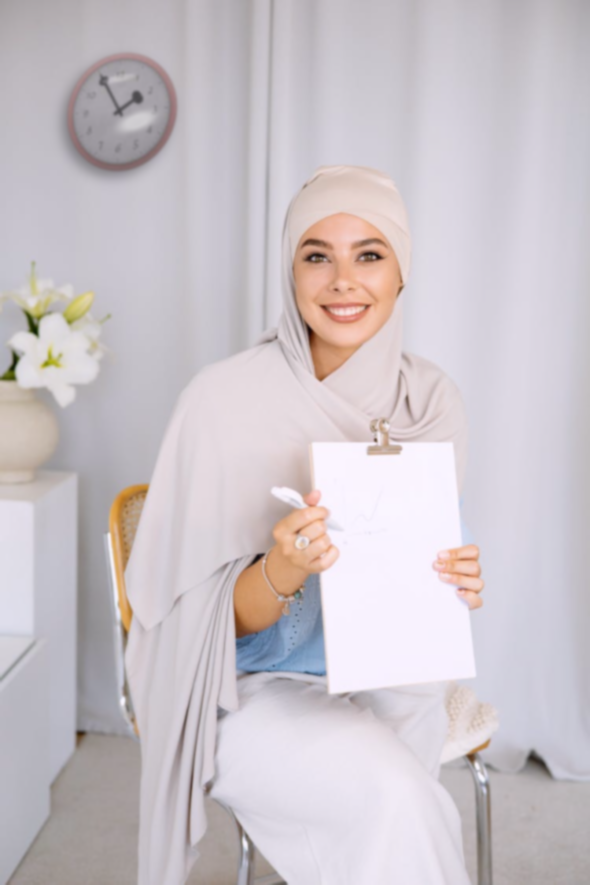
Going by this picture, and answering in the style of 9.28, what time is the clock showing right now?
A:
1.55
